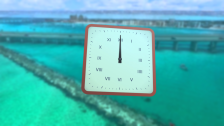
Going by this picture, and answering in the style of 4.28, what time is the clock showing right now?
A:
12.00
